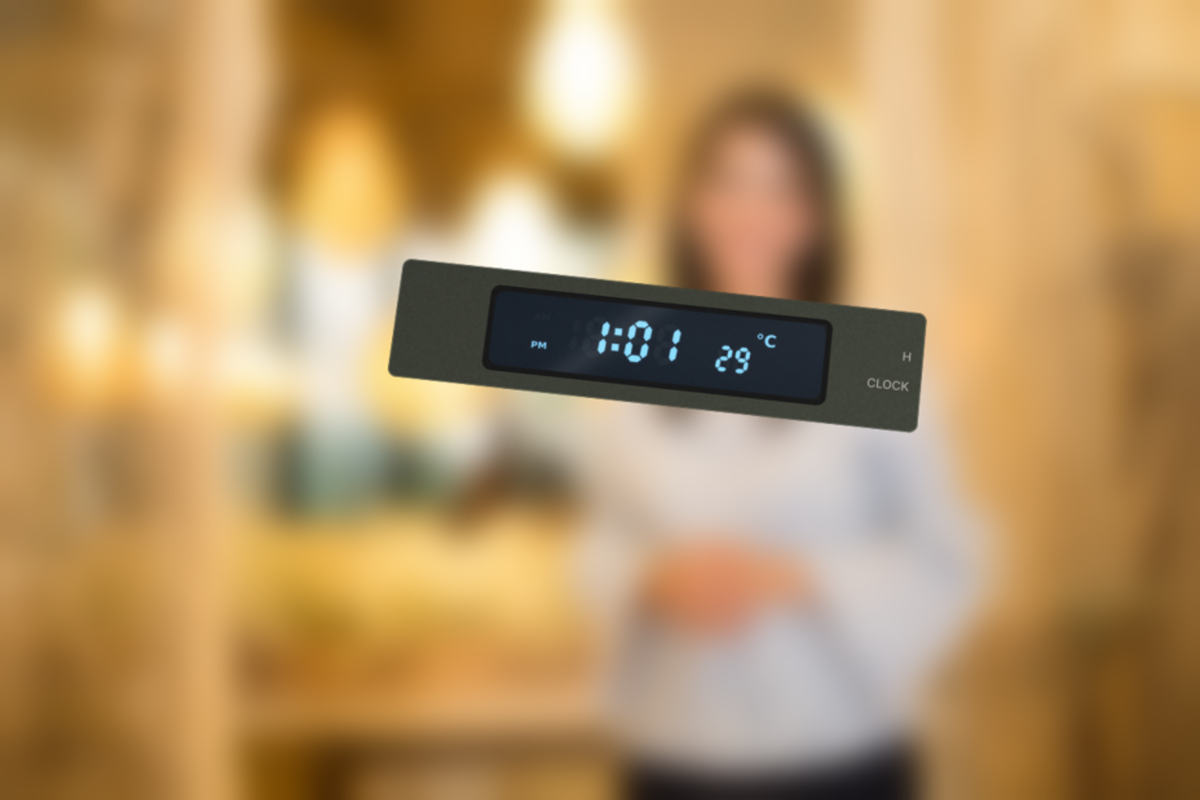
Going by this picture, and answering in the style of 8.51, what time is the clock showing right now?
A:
1.01
